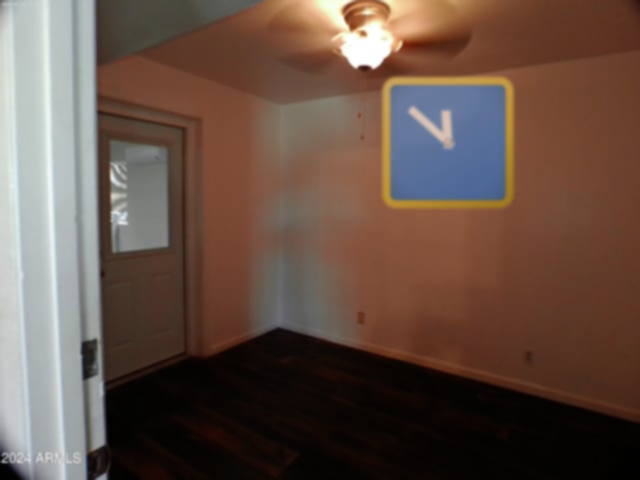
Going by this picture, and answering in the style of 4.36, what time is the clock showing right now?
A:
11.52
